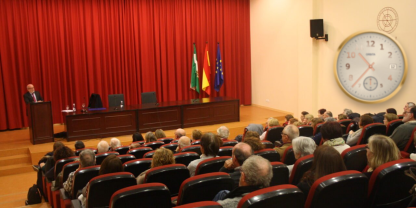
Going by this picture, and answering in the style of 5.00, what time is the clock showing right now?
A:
10.37
